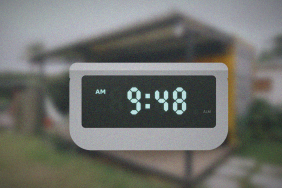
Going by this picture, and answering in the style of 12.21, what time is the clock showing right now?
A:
9.48
